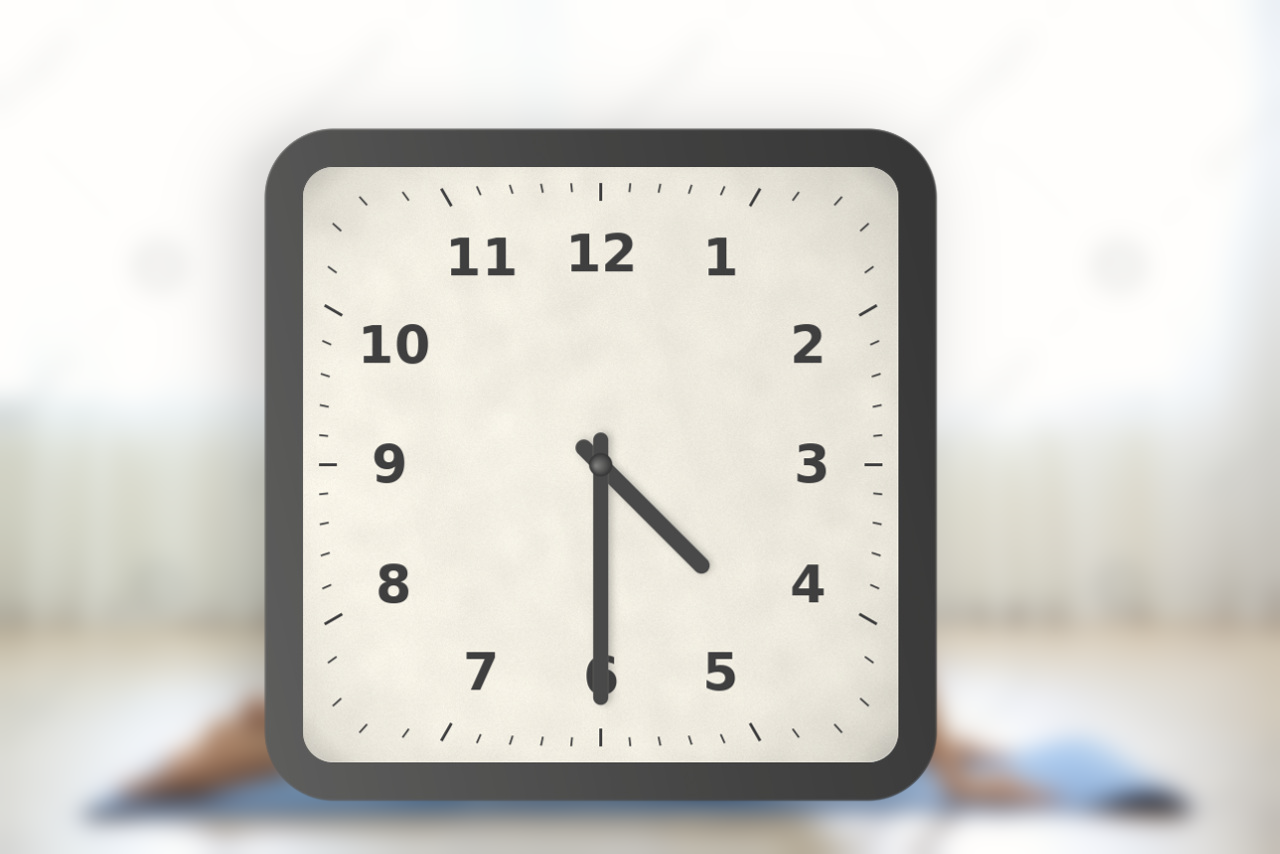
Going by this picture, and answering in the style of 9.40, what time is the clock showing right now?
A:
4.30
